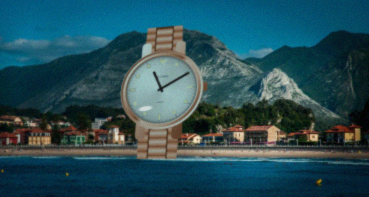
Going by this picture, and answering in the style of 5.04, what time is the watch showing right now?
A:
11.10
